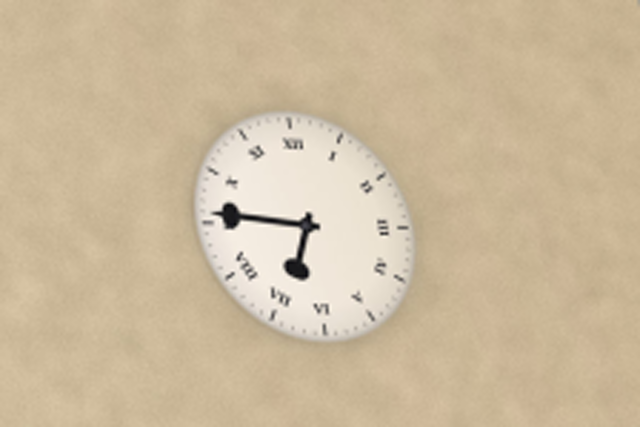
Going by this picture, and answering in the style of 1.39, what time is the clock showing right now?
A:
6.46
